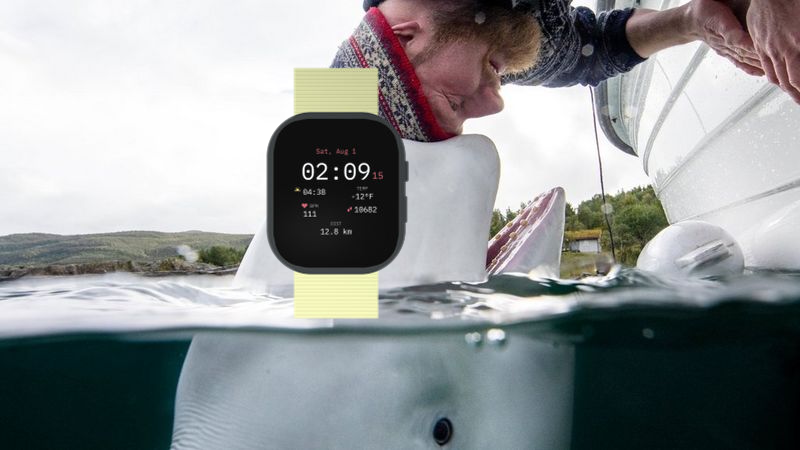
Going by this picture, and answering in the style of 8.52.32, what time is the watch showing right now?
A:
2.09.15
